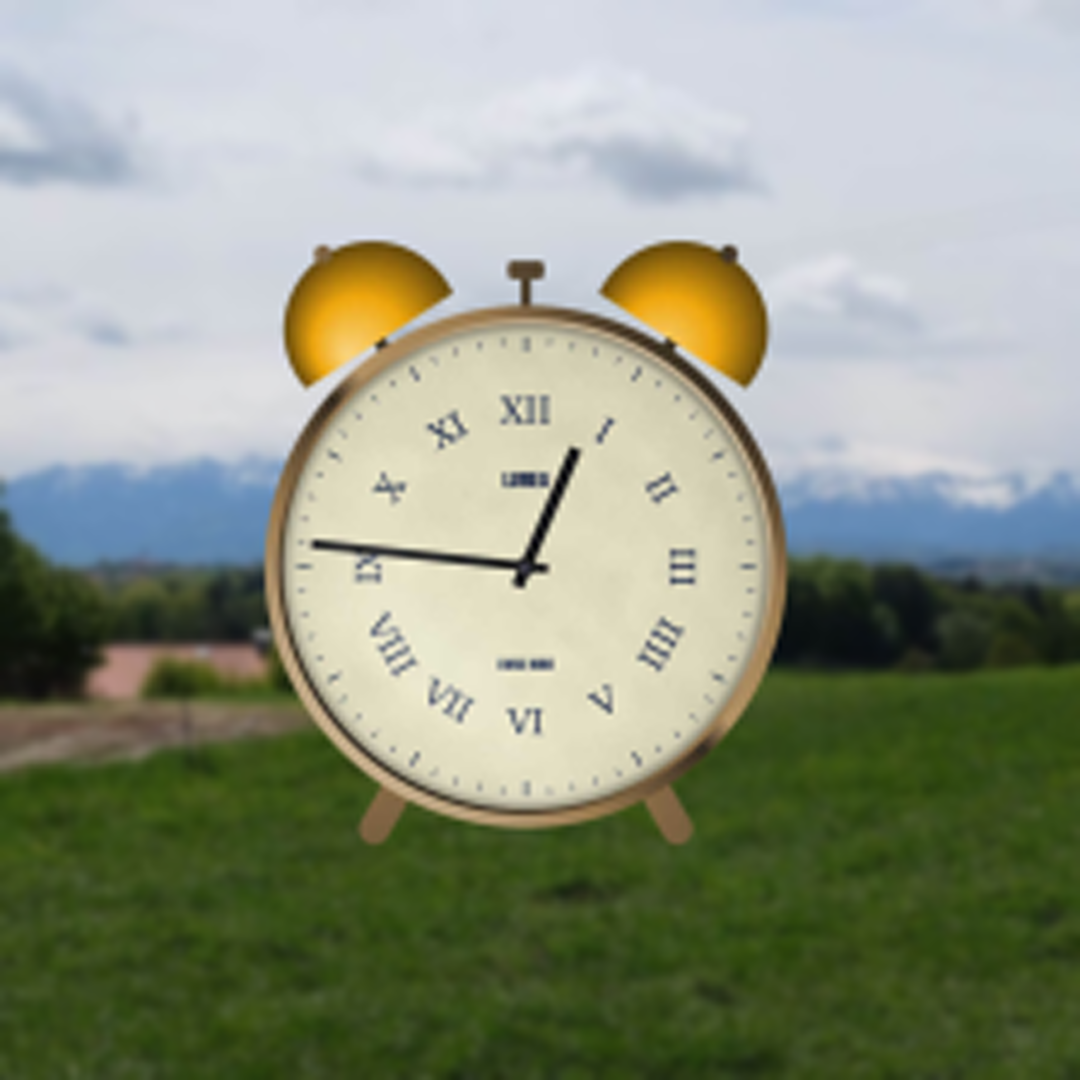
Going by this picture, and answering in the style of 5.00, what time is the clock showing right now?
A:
12.46
